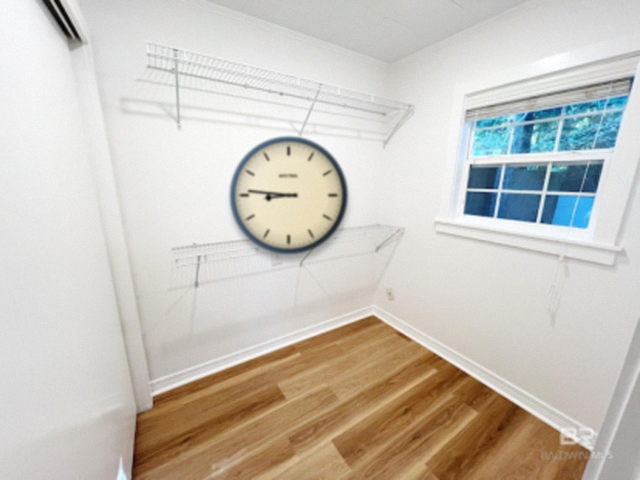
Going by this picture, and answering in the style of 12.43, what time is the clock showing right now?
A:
8.46
